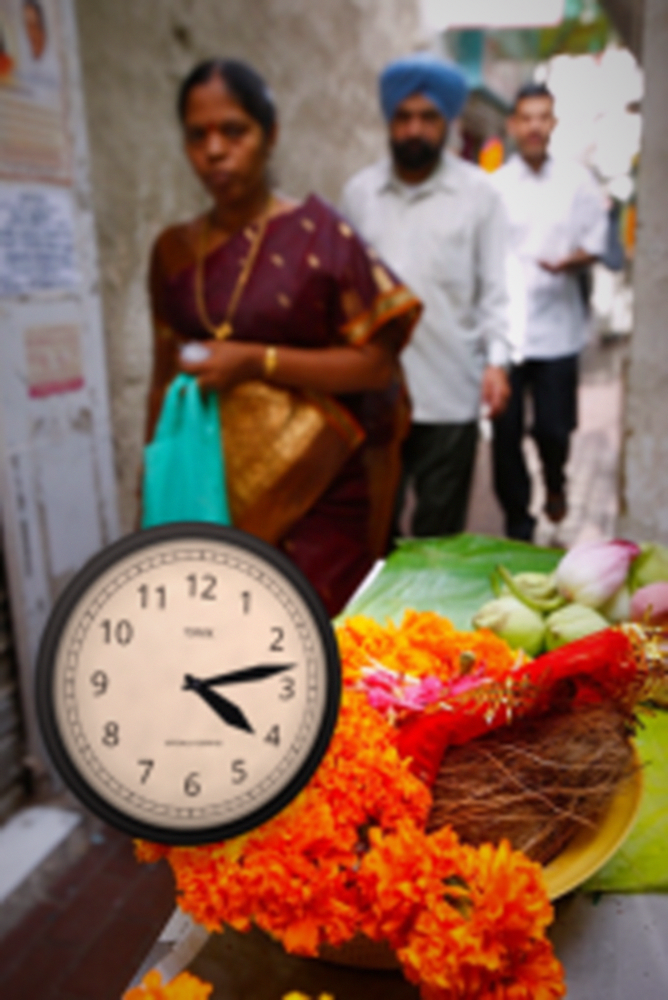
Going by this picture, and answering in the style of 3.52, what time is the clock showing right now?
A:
4.13
